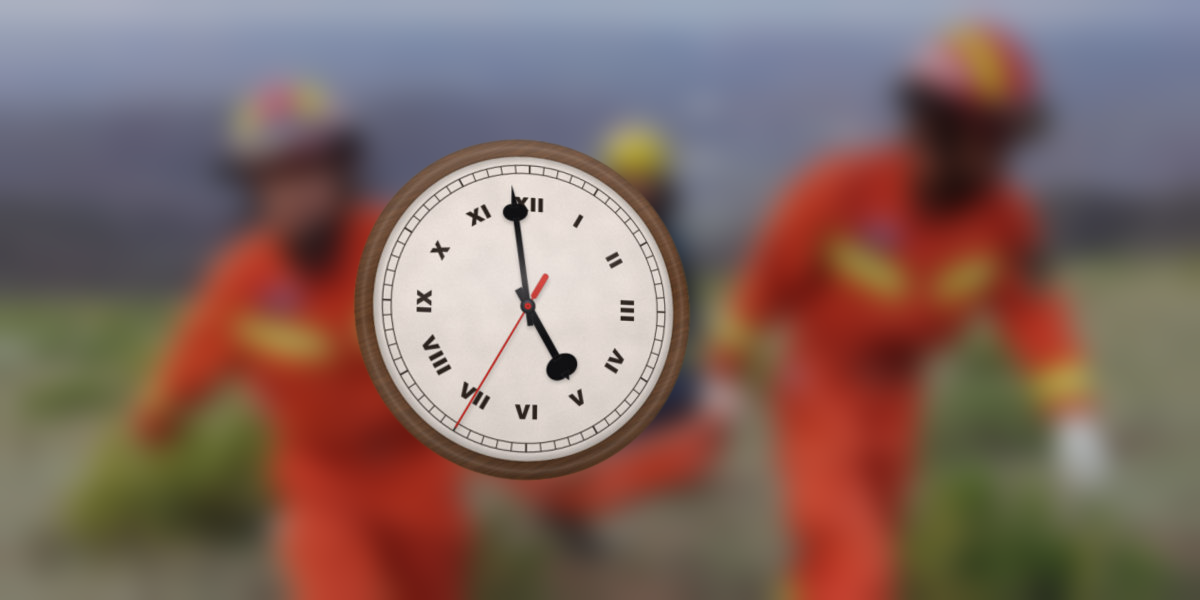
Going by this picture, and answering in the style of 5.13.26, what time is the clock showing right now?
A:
4.58.35
